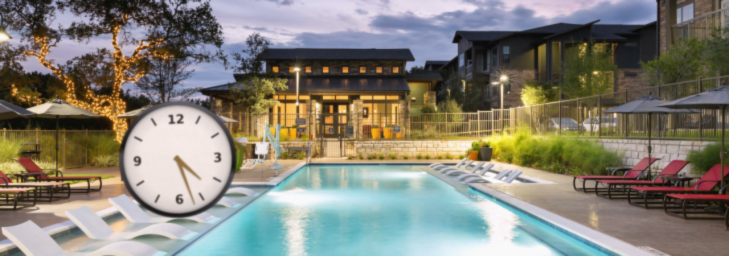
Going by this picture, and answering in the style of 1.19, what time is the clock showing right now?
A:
4.27
